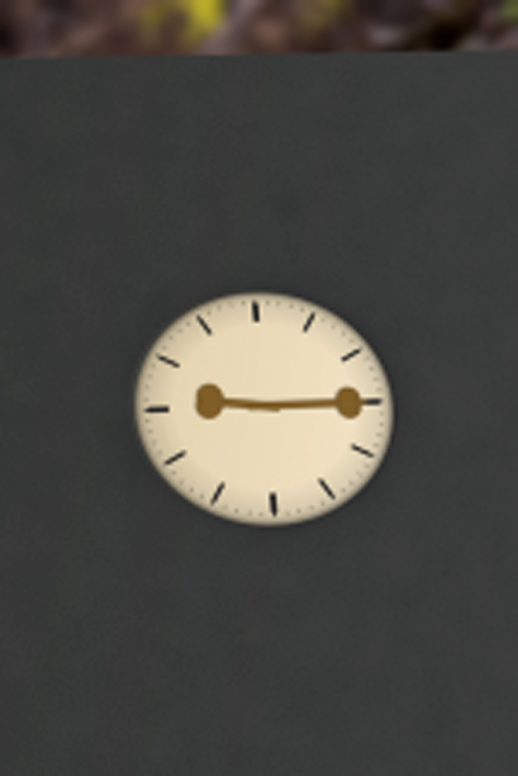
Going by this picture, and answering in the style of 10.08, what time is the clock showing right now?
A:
9.15
